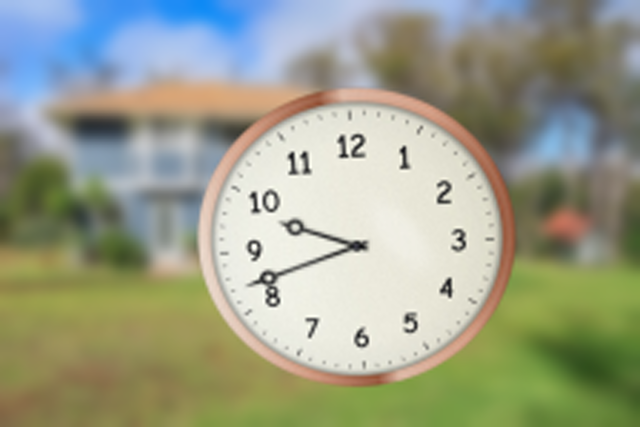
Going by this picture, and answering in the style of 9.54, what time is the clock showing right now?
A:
9.42
